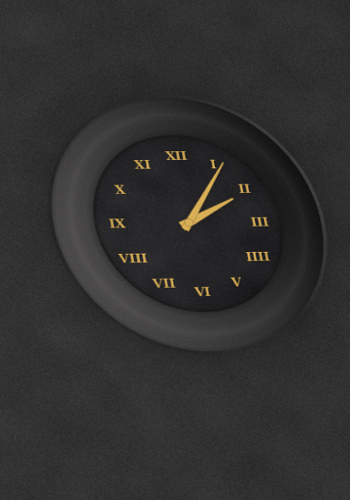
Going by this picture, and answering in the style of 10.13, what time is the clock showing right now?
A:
2.06
